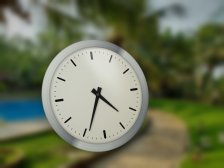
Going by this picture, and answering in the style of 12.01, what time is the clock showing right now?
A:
4.34
